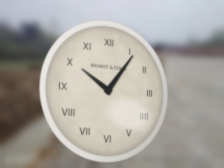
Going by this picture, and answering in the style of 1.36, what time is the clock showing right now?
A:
10.06
